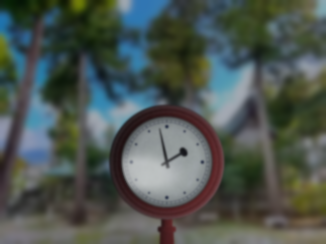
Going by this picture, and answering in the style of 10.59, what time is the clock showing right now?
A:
1.58
